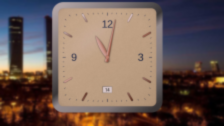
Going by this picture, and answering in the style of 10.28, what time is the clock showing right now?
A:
11.02
